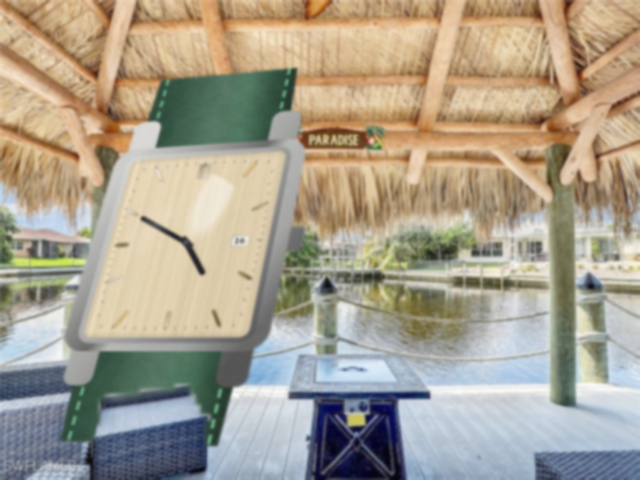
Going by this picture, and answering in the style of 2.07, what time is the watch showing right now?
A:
4.50
